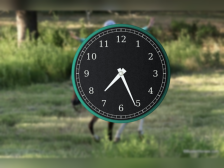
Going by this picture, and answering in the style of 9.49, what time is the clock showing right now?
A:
7.26
